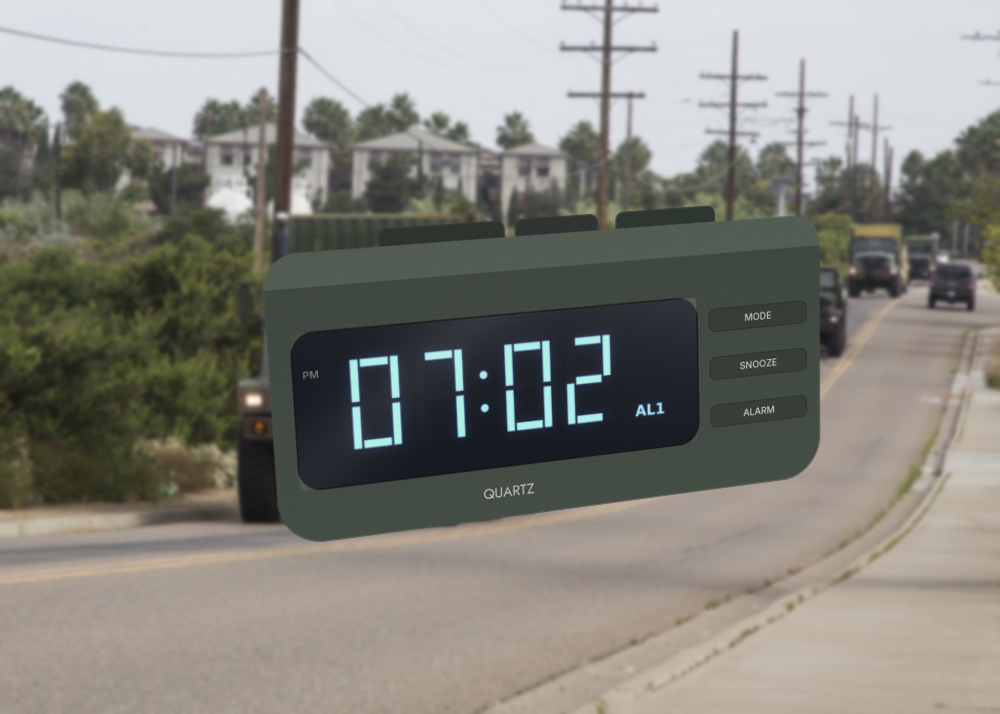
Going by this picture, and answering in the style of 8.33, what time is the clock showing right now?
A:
7.02
